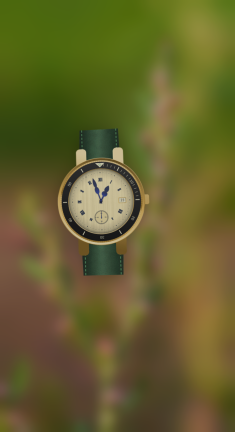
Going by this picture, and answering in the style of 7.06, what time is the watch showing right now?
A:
12.57
